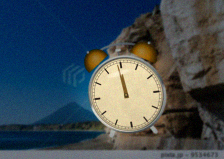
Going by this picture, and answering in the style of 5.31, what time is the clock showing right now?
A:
11.59
